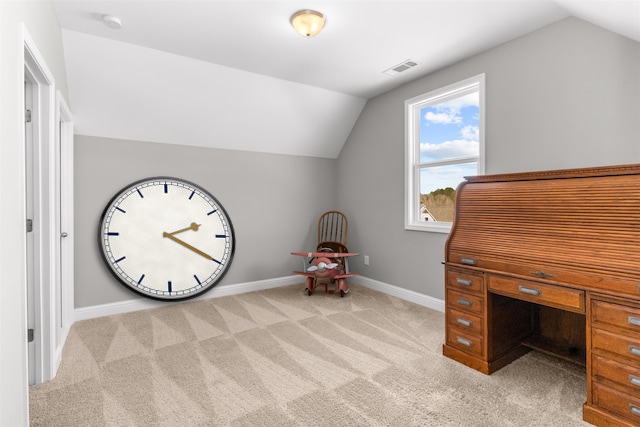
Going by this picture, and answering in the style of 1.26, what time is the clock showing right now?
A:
2.20
